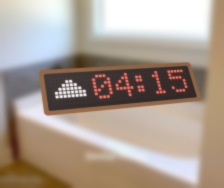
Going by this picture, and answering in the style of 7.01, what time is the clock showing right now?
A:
4.15
